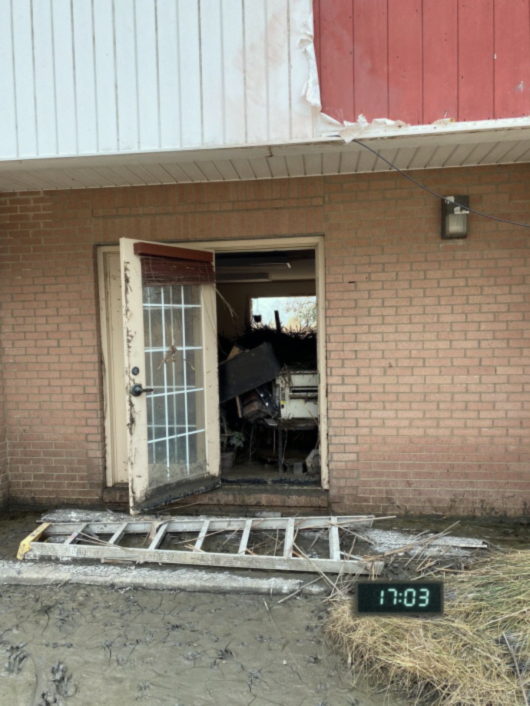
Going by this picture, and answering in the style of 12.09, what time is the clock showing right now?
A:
17.03
